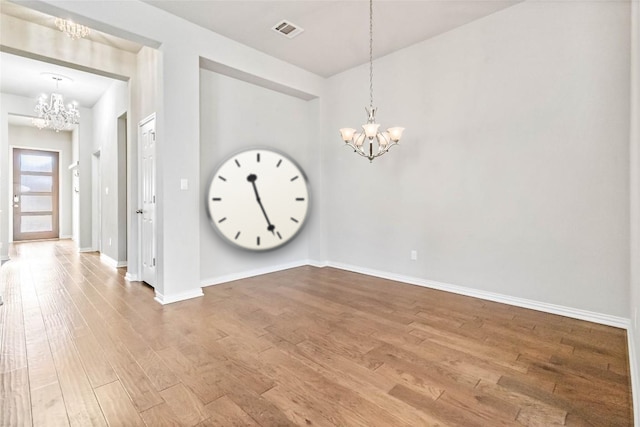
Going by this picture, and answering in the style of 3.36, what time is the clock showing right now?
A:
11.26
